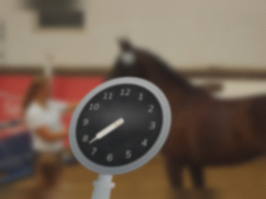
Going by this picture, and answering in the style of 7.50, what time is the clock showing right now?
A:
7.38
